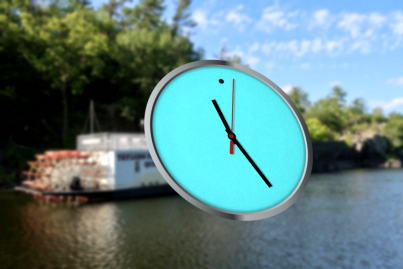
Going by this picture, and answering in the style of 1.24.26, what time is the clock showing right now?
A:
11.25.02
